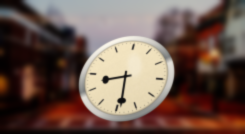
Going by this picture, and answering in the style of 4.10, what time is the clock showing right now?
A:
8.29
